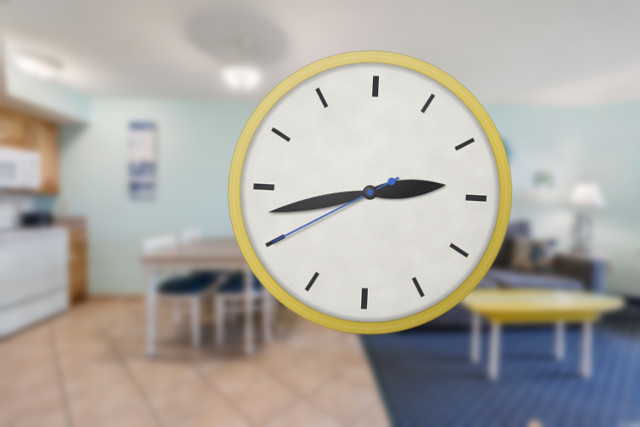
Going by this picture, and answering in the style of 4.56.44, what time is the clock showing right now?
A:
2.42.40
